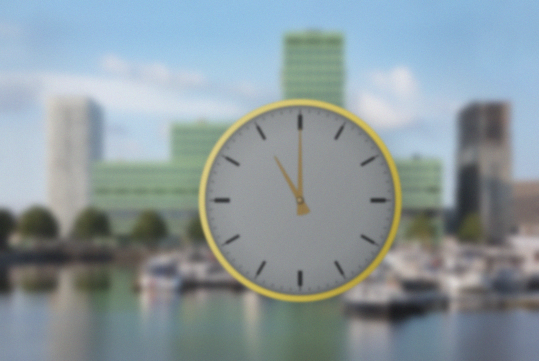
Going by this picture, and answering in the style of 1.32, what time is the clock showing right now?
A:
11.00
